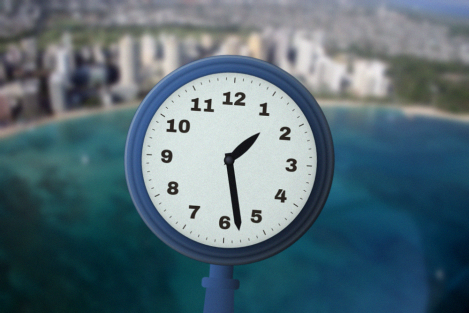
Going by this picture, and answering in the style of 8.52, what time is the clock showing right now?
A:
1.28
